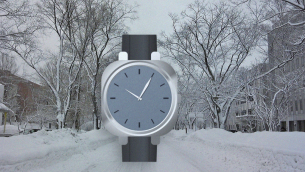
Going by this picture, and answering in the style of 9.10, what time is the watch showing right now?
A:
10.05
